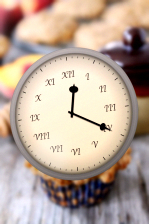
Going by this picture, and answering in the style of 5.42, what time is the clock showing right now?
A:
12.20
